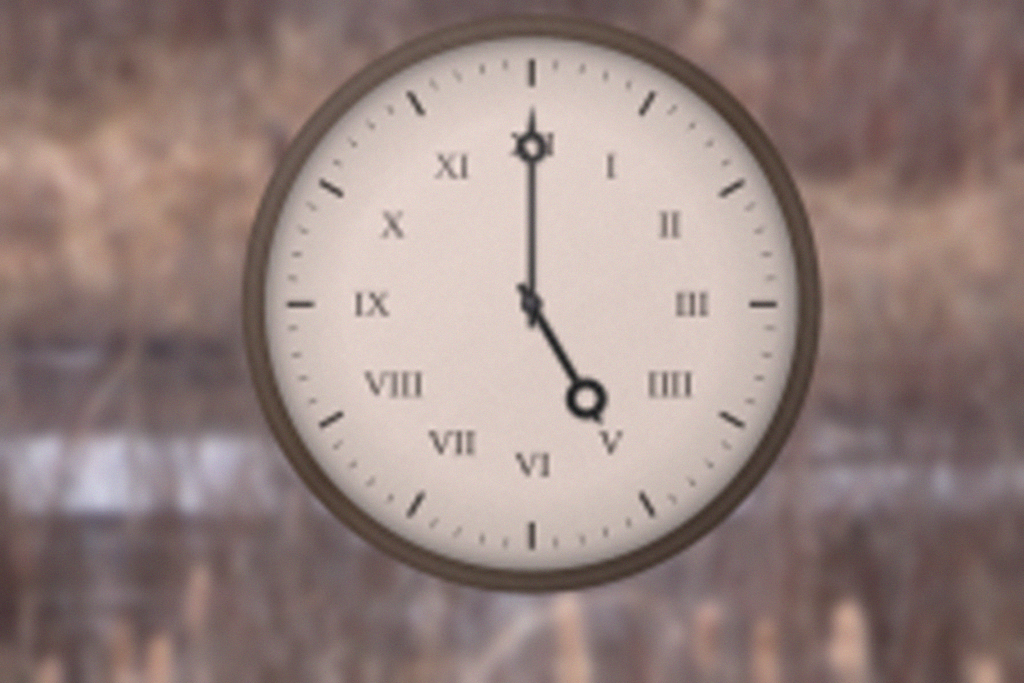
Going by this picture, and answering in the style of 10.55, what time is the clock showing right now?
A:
5.00
